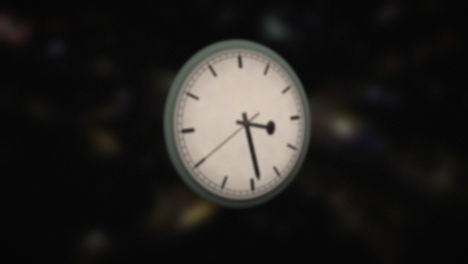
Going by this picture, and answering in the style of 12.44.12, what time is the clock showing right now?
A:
3.28.40
